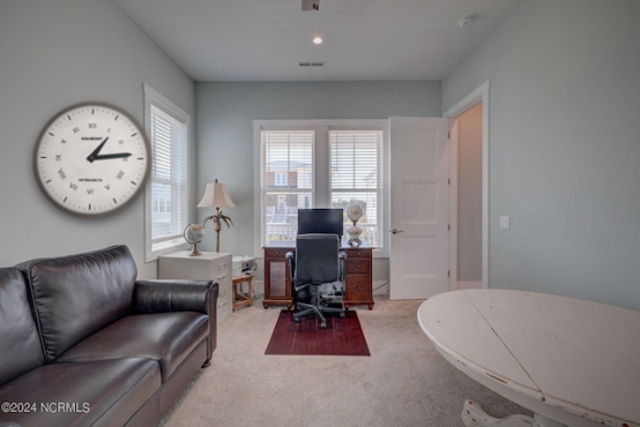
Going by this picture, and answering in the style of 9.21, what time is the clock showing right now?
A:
1.14
